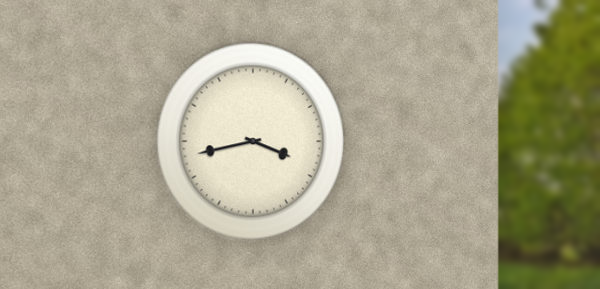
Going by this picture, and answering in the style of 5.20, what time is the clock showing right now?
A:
3.43
